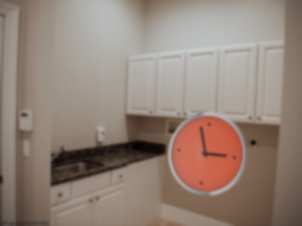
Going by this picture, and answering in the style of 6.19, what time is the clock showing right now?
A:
2.57
